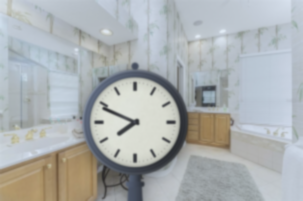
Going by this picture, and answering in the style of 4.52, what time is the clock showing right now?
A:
7.49
